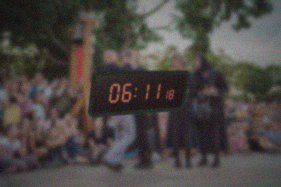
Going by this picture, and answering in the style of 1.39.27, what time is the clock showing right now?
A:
6.11.18
